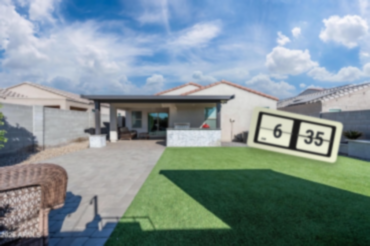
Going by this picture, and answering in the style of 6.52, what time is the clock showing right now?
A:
6.35
